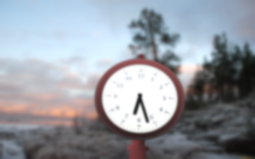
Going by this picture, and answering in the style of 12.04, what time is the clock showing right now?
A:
6.27
